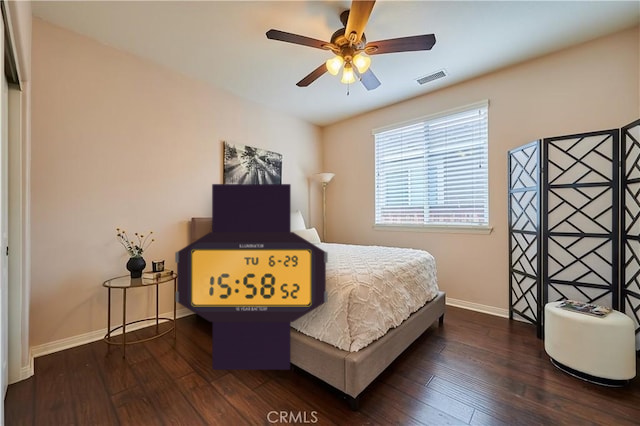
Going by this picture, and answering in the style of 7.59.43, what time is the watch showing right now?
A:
15.58.52
